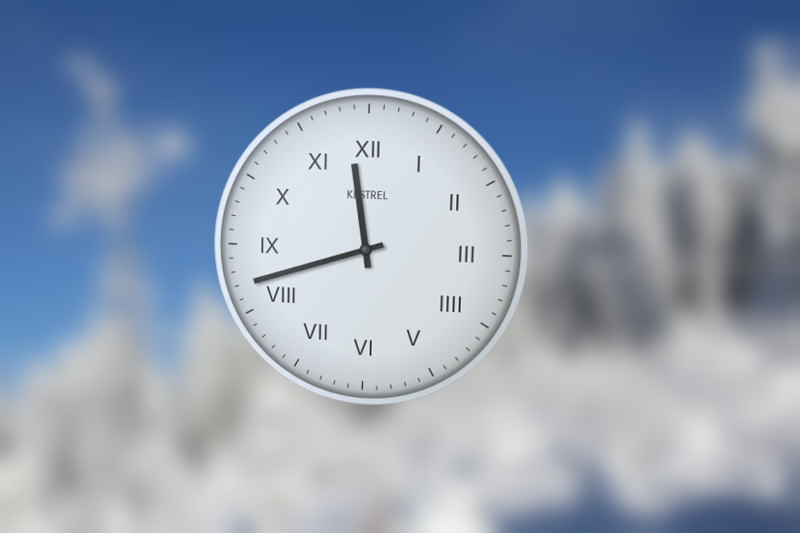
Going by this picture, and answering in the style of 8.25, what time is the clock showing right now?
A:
11.42
